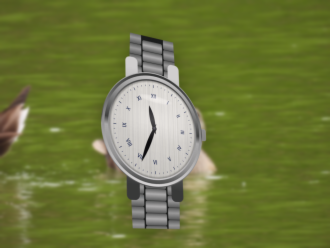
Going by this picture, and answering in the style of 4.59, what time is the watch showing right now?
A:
11.34
